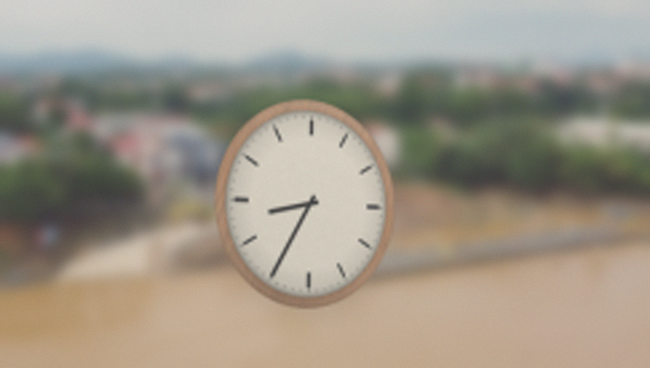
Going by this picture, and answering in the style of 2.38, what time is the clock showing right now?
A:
8.35
